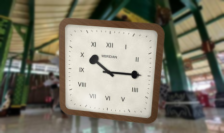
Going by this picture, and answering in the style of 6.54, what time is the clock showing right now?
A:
10.15
